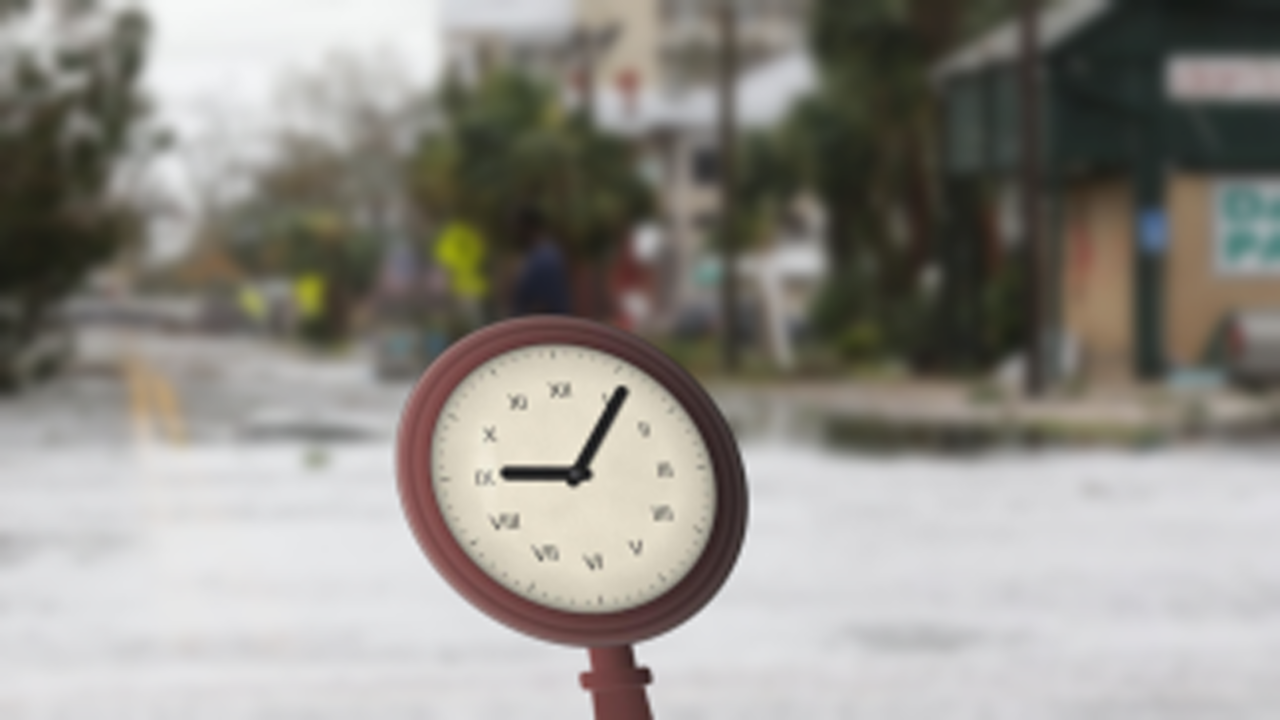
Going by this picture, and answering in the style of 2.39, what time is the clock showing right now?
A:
9.06
